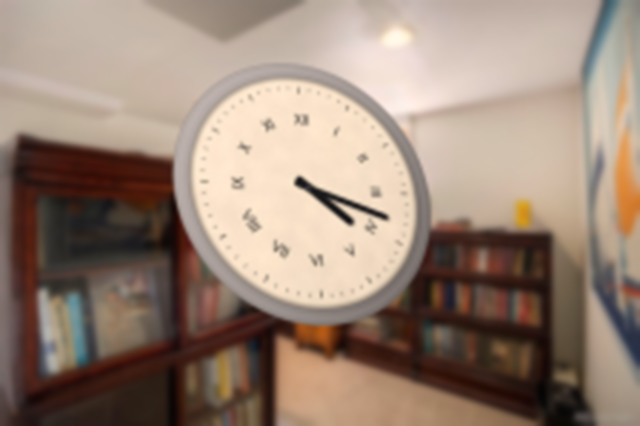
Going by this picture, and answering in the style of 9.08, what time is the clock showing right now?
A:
4.18
